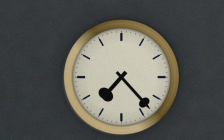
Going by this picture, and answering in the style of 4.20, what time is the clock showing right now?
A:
7.23
